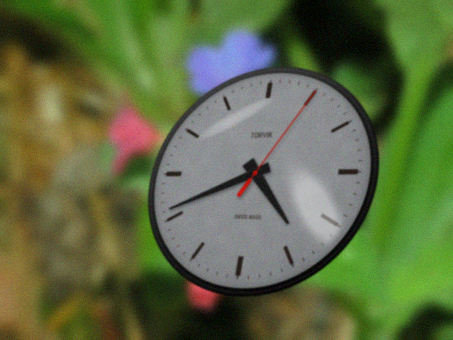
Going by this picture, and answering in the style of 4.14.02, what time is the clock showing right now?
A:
4.41.05
